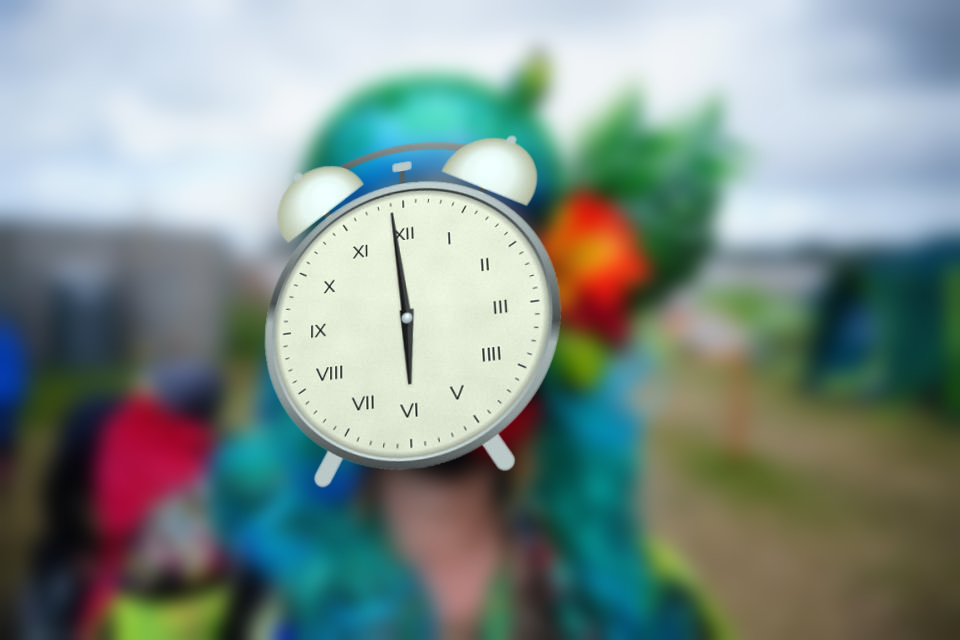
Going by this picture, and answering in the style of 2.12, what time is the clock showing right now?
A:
5.59
